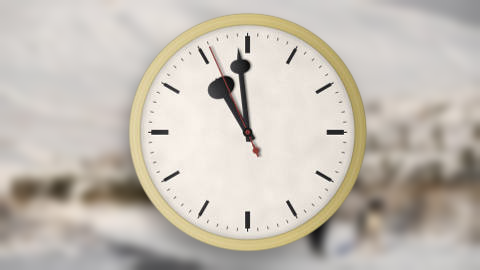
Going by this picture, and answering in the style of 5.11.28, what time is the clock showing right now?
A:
10.58.56
